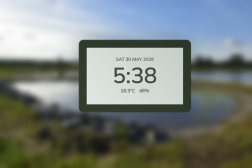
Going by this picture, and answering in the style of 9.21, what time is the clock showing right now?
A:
5.38
